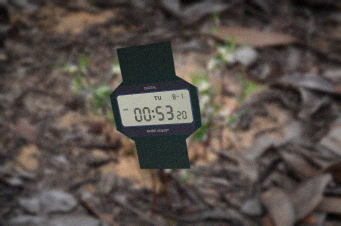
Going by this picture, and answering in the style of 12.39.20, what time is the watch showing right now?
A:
0.53.20
